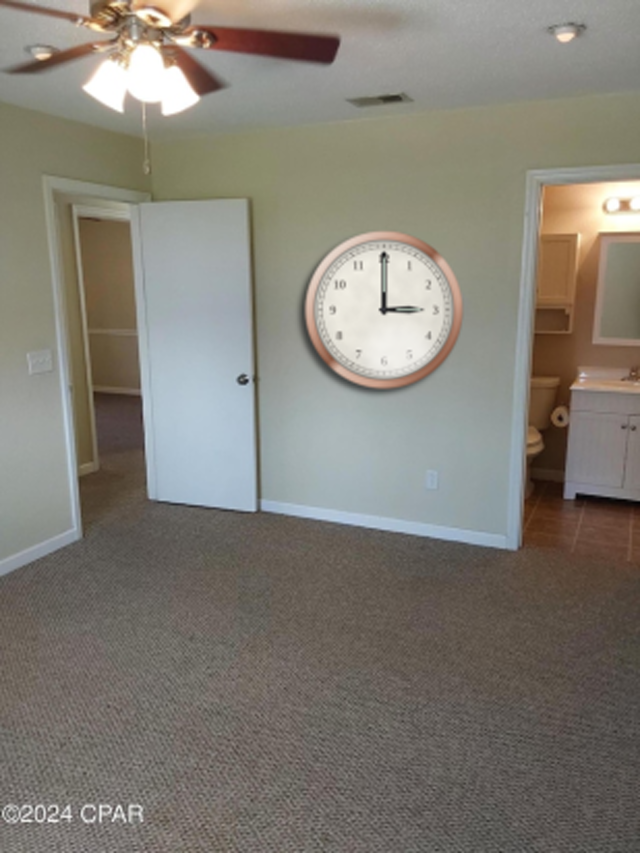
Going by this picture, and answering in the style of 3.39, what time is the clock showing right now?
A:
3.00
